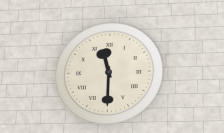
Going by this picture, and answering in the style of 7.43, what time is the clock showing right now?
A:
11.30
